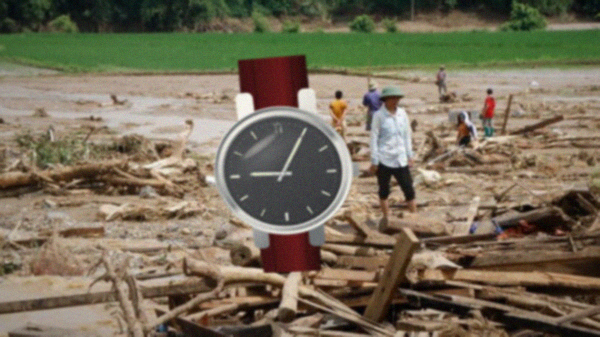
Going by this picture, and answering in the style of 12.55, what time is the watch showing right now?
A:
9.05
